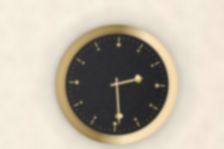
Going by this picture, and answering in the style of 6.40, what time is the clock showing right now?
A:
2.29
